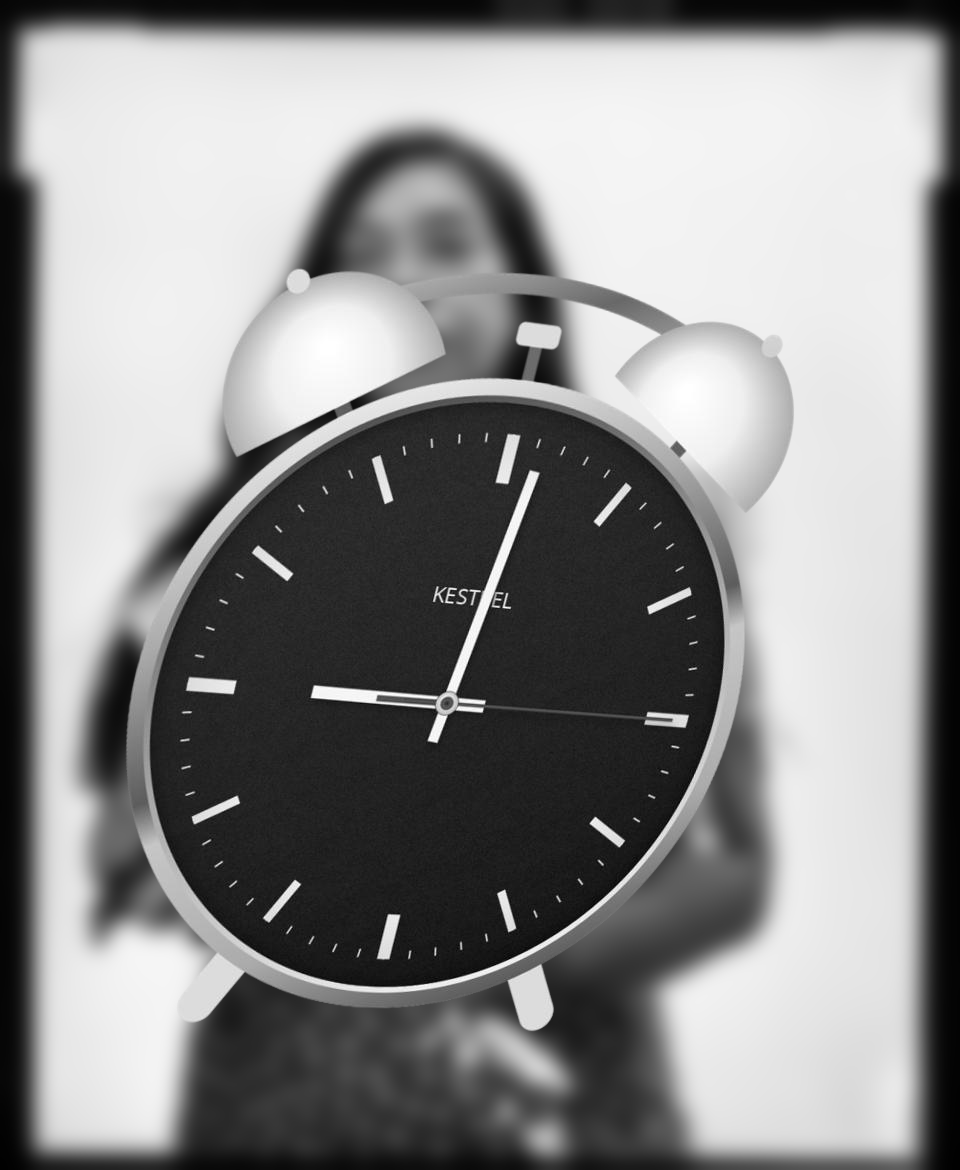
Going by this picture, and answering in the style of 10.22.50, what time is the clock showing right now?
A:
9.01.15
